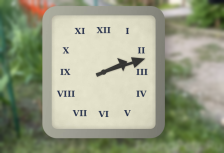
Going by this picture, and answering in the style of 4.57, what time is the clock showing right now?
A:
2.12
